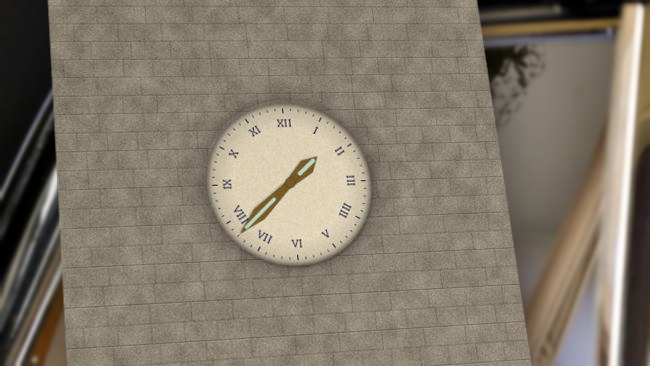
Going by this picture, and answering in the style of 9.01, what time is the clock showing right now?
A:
1.38
